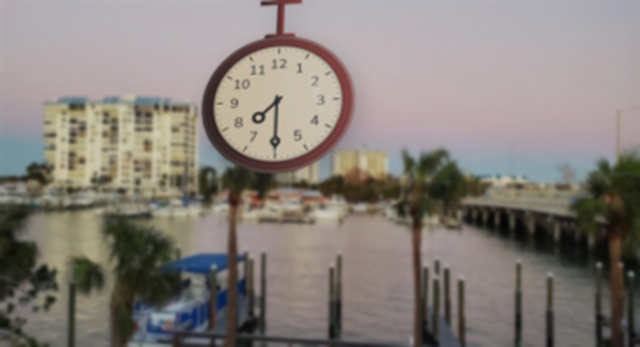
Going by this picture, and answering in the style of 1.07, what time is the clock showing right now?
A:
7.30
